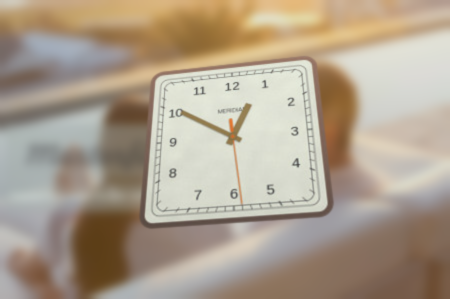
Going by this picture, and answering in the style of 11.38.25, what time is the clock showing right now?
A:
12.50.29
